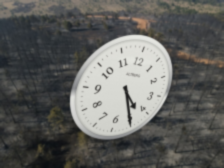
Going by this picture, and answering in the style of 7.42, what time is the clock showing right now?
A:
4.25
